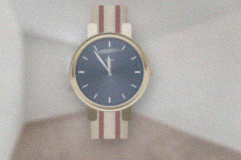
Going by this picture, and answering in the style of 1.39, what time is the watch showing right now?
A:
11.54
